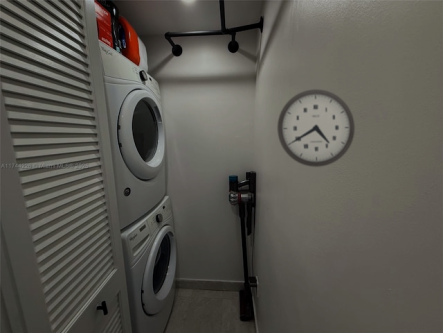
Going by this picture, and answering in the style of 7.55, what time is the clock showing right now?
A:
4.40
